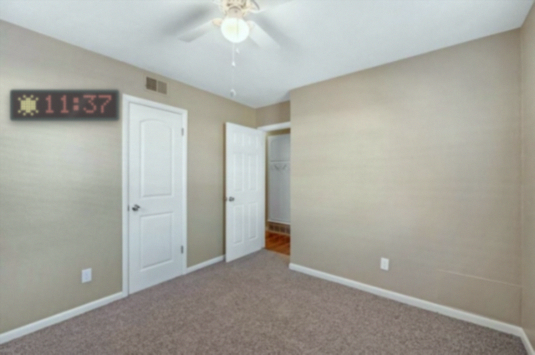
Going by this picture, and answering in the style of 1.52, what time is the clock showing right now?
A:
11.37
